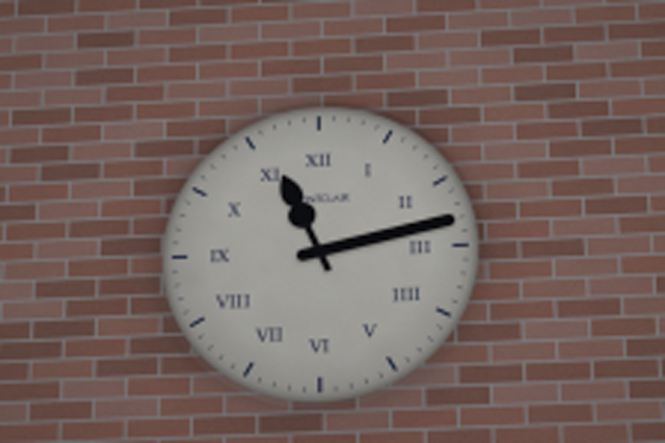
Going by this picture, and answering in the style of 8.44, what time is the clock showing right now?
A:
11.13
